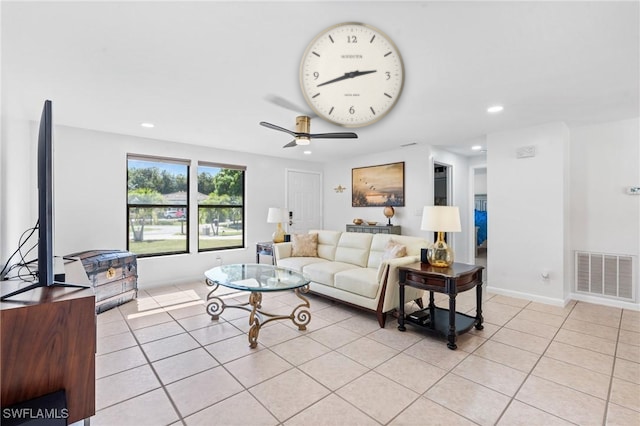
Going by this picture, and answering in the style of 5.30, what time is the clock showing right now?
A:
2.42
